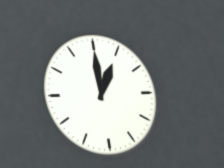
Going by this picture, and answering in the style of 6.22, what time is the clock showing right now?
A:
1.00
